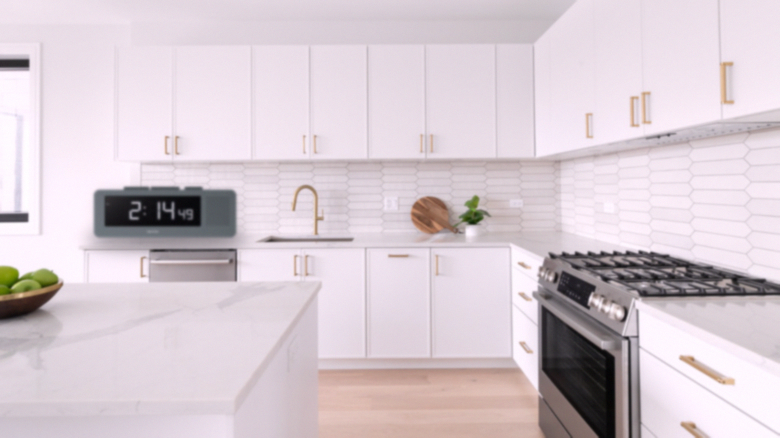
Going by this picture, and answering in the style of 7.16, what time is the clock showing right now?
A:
2.14
